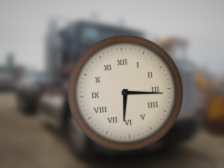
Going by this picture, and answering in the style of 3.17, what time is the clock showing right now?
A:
6.16
